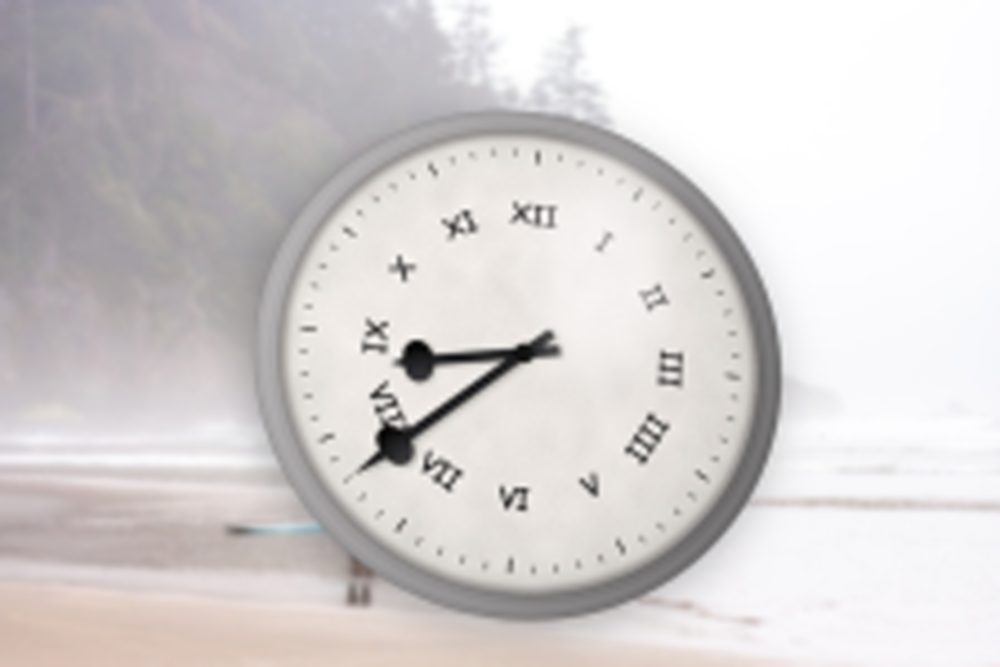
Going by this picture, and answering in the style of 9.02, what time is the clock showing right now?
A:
8.38
